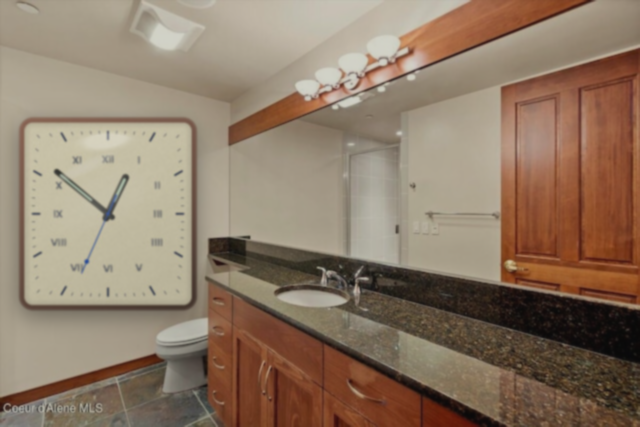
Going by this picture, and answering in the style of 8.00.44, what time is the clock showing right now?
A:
12.51.34
